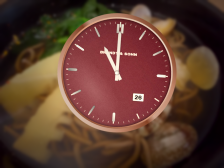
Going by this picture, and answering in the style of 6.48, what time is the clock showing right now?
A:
11.00
